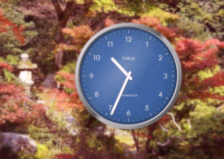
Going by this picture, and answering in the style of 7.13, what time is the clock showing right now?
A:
10.34
